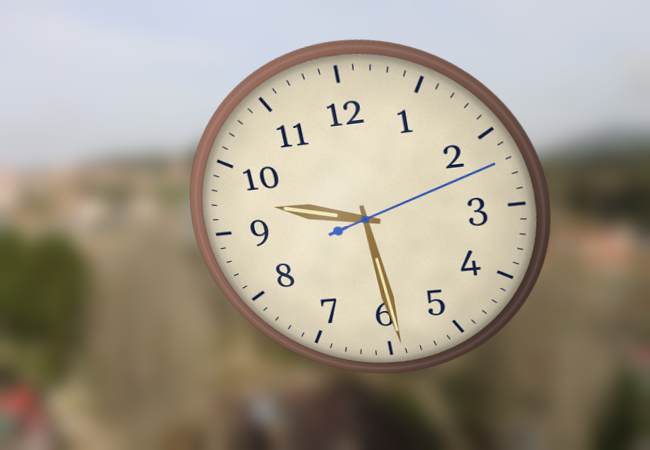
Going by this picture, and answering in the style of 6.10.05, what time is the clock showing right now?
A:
9.29.12
